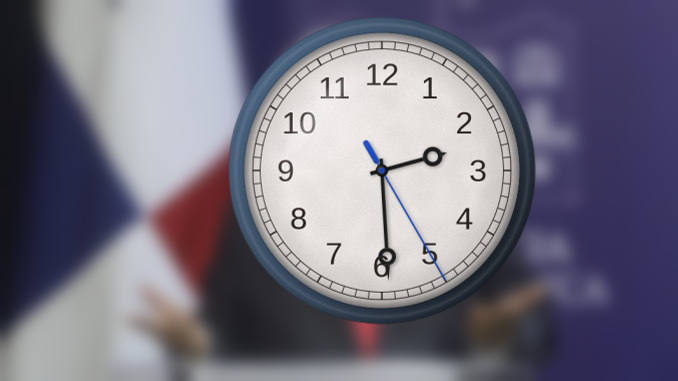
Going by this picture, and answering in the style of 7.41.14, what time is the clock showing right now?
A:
2.29.25
